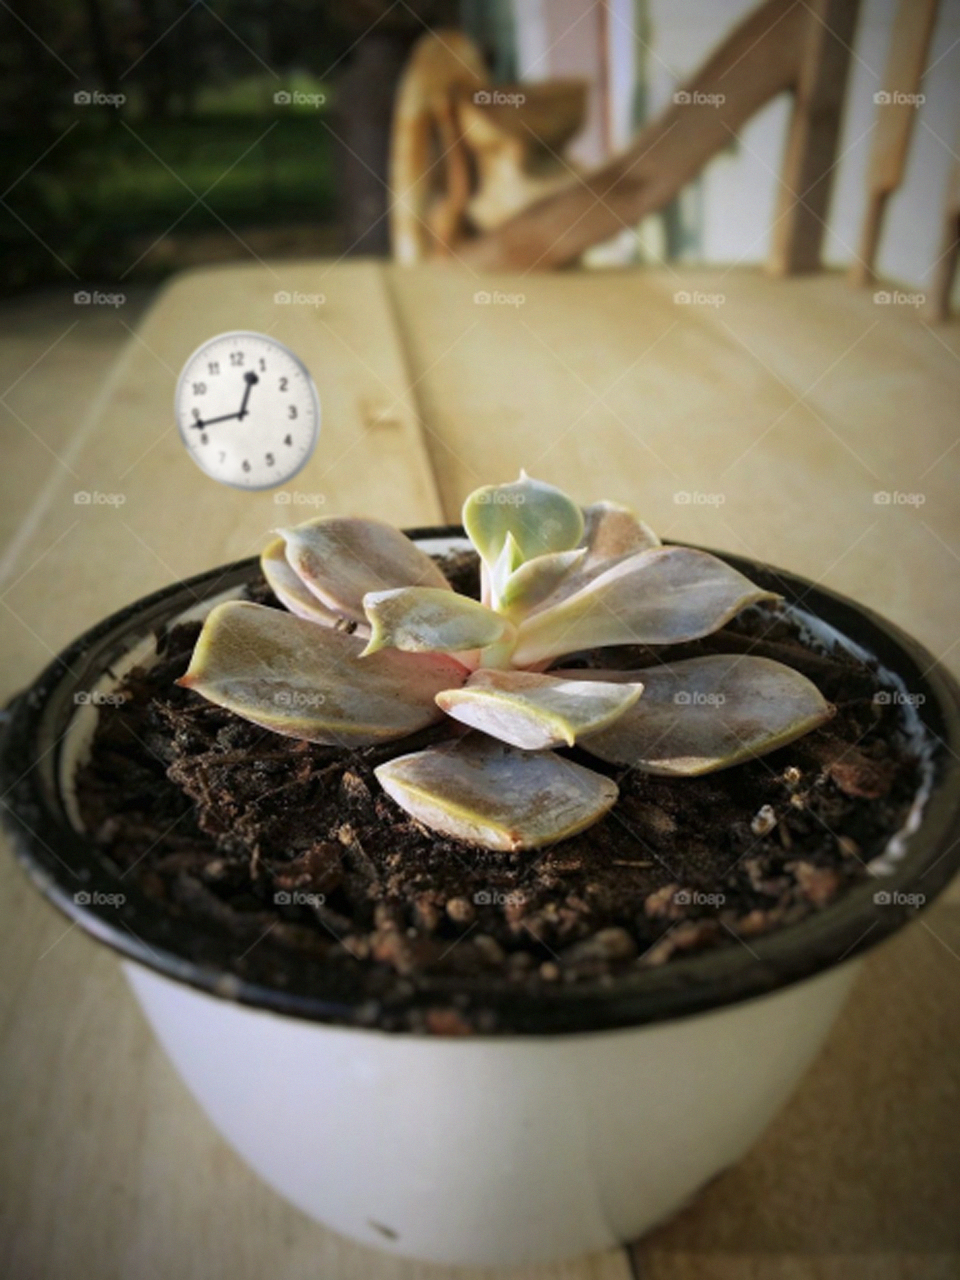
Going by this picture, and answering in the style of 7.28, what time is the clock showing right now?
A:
12.43
